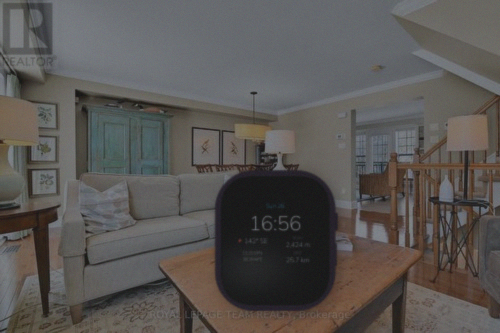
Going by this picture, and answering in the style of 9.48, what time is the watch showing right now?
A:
16.56
